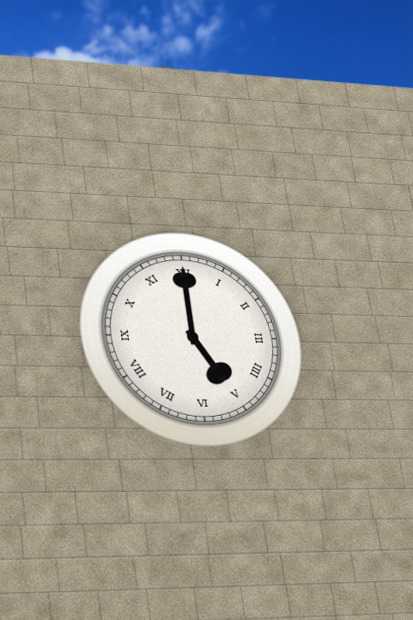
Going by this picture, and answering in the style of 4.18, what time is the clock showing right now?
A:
5.00
